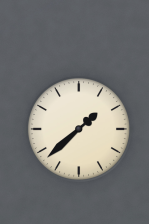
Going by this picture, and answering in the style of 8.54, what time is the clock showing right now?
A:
1.38
